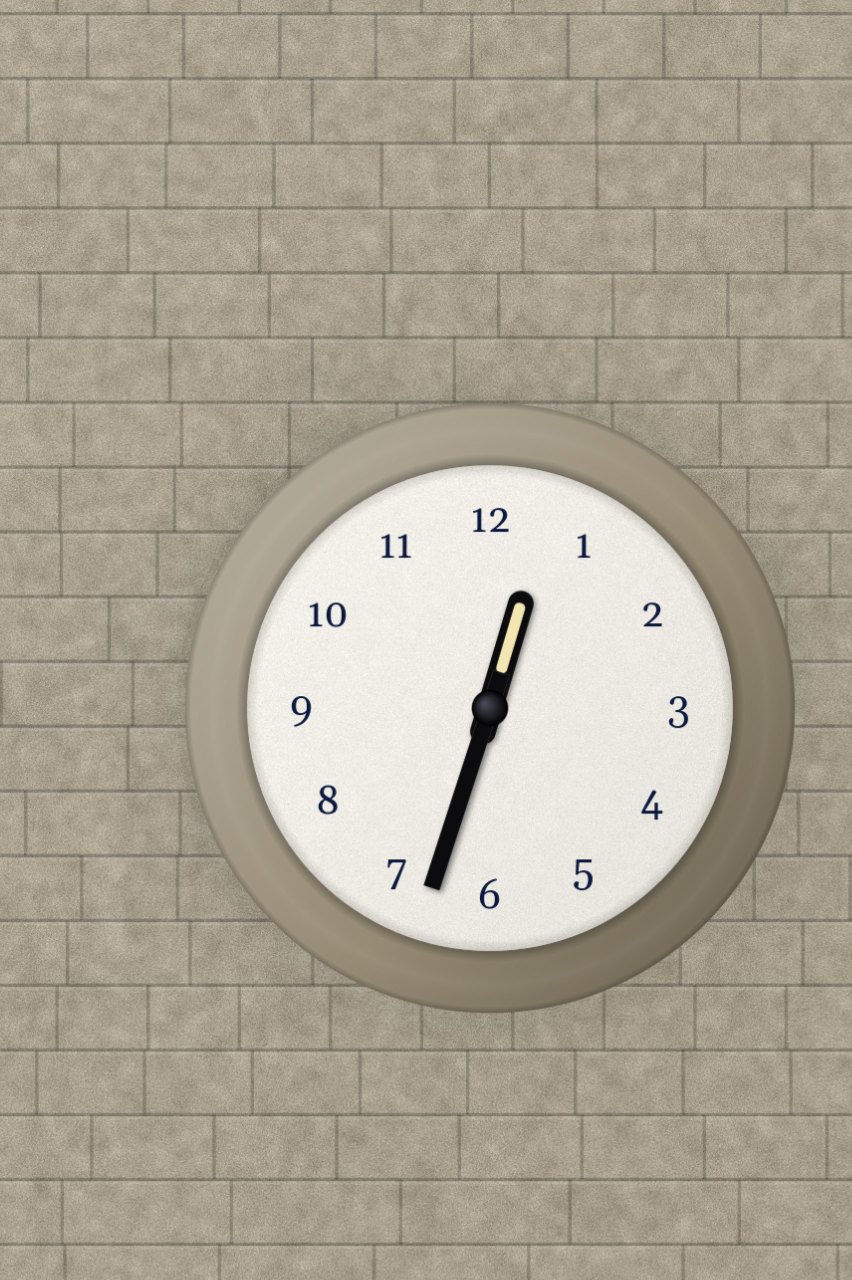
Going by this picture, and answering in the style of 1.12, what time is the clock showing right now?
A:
12.33
